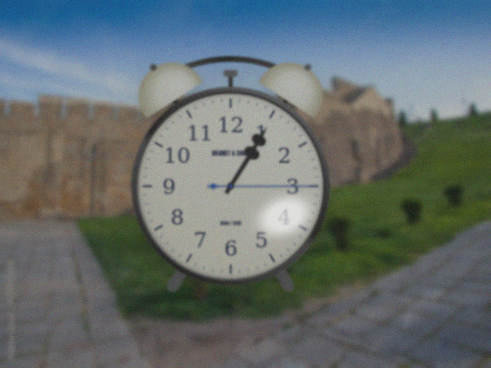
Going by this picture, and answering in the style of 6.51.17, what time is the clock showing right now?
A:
1.05.15
